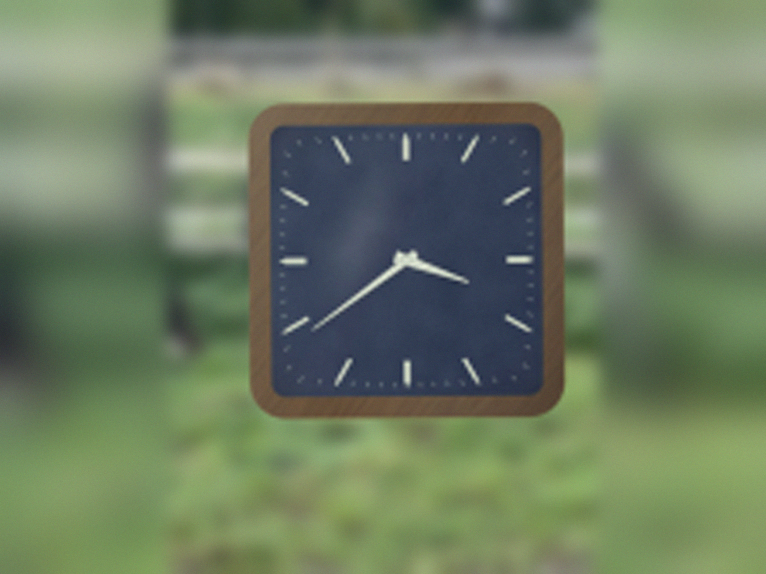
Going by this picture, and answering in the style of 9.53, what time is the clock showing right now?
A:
3.39
